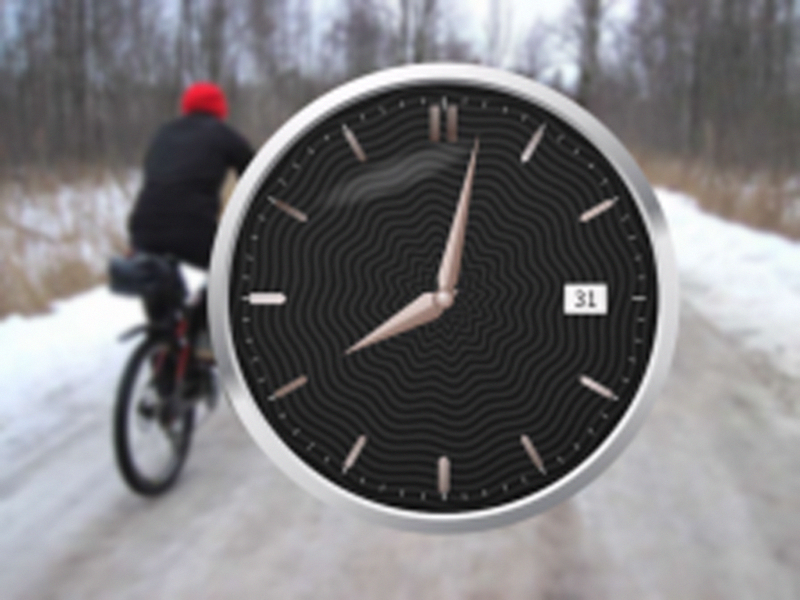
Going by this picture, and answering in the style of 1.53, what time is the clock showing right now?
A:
8.02
